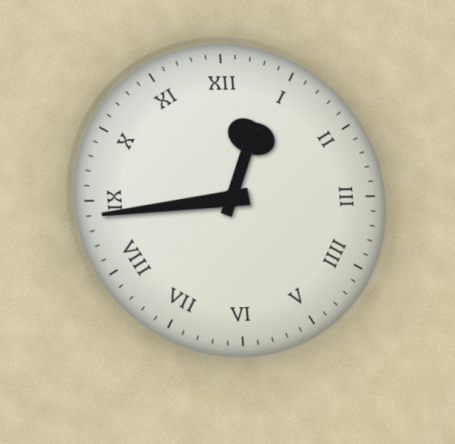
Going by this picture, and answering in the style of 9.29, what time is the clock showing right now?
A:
12.44
